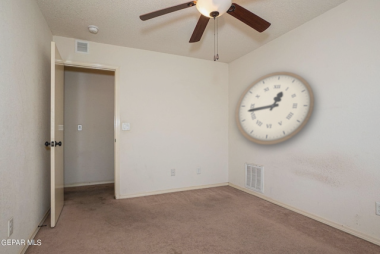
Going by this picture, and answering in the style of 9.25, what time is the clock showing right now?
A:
12.43
